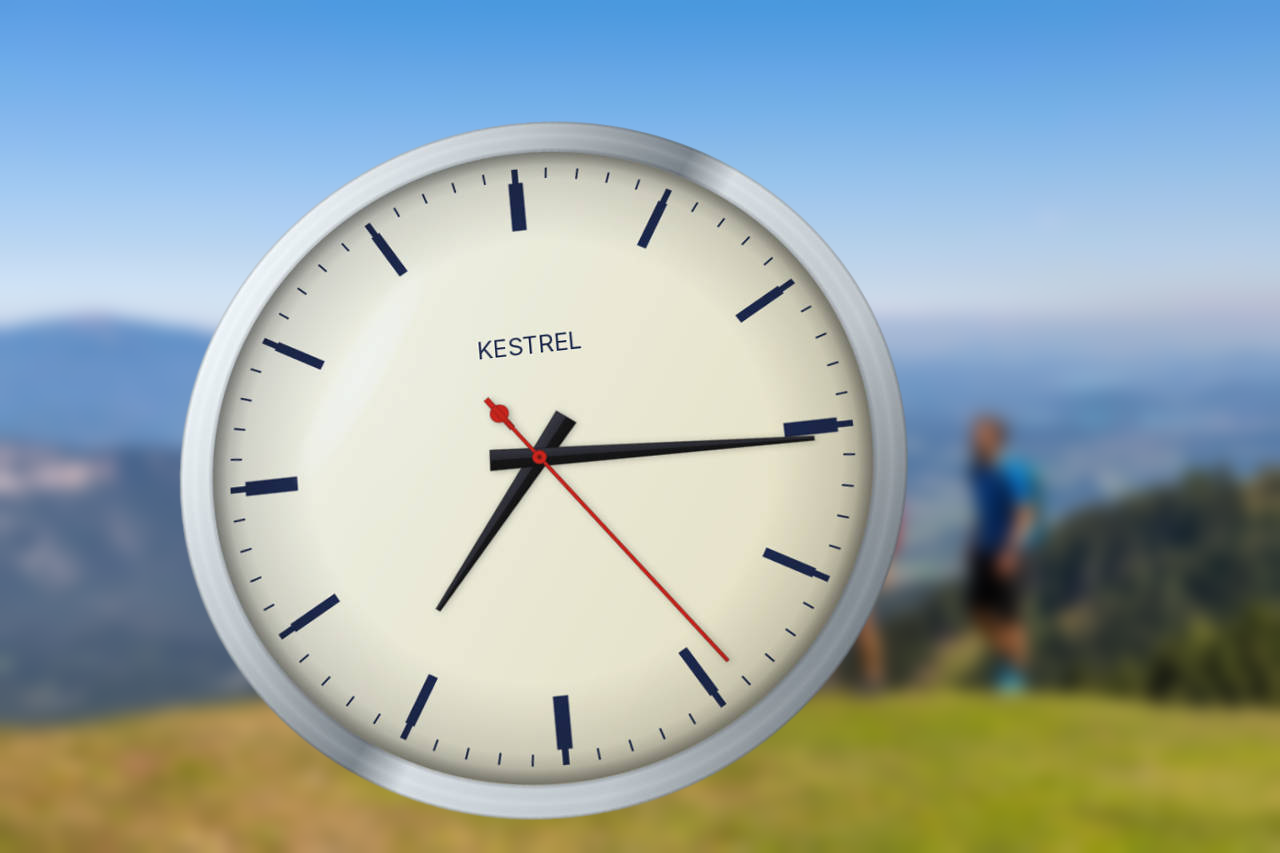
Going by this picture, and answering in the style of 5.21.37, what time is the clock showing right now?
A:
7.15.24
